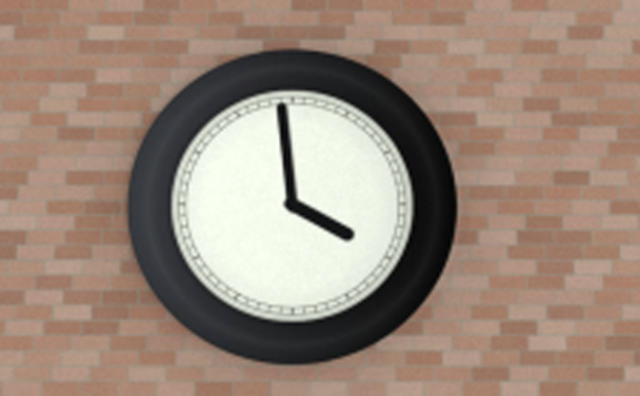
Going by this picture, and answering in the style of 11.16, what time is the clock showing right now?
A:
3.59
